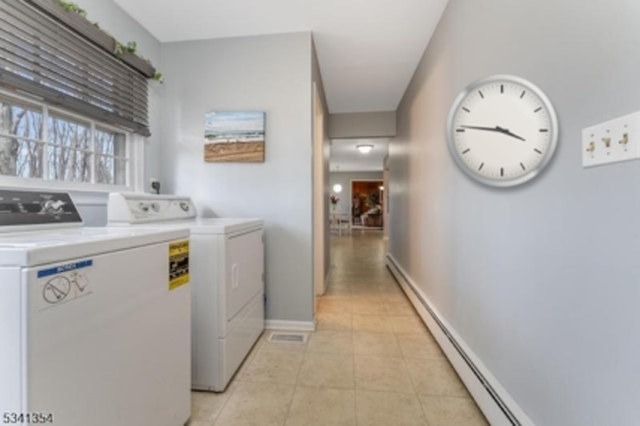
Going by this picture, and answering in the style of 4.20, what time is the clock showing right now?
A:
3.46
